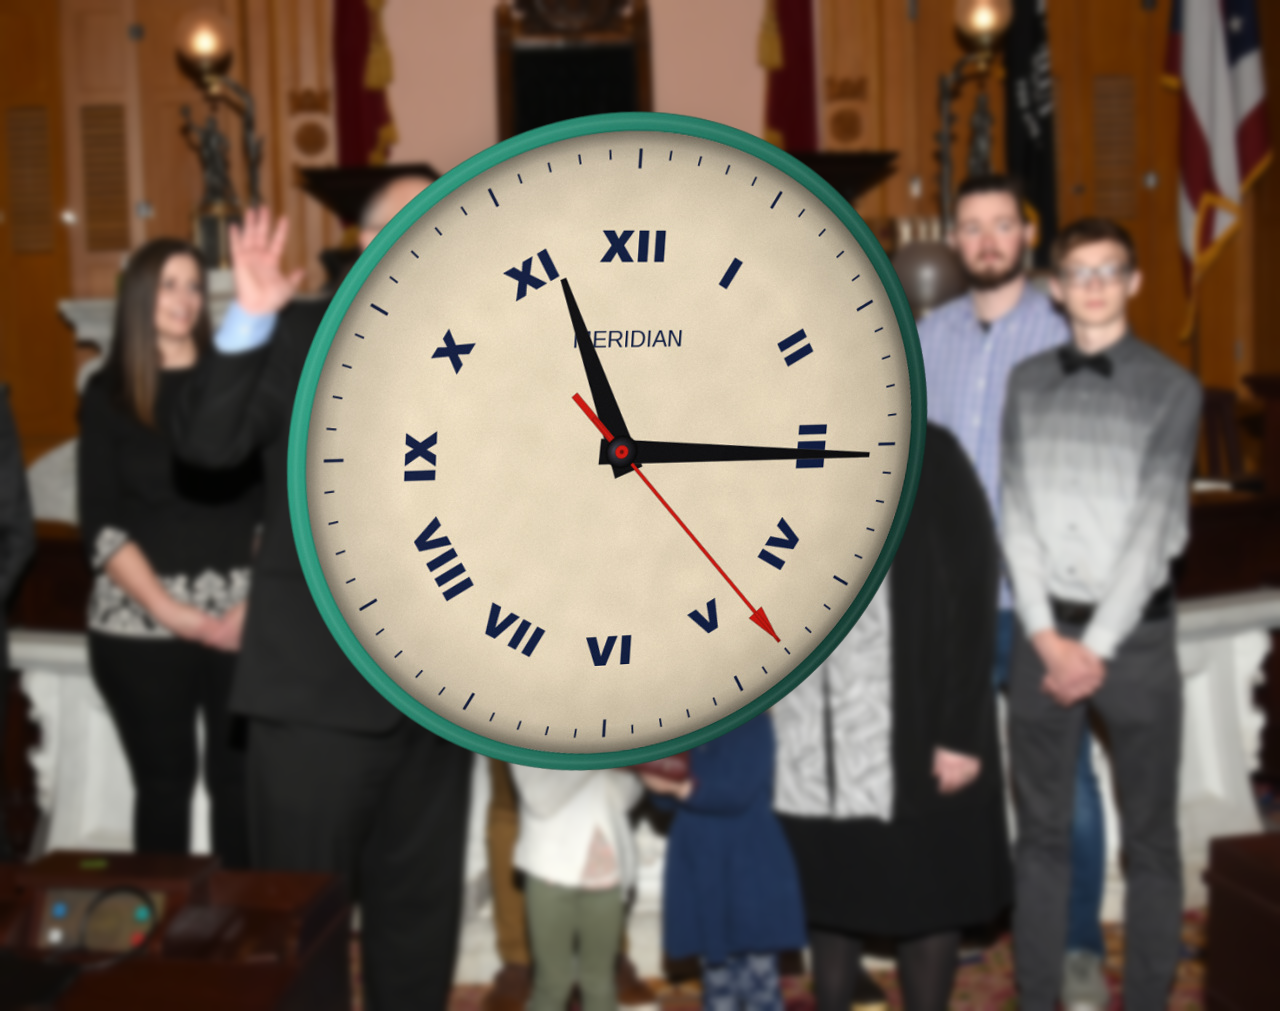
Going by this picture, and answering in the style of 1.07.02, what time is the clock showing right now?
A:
11.15.23
